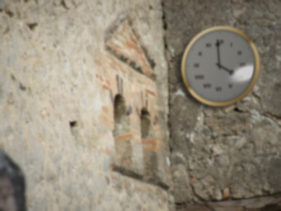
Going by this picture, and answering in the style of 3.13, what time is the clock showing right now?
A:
3.59
